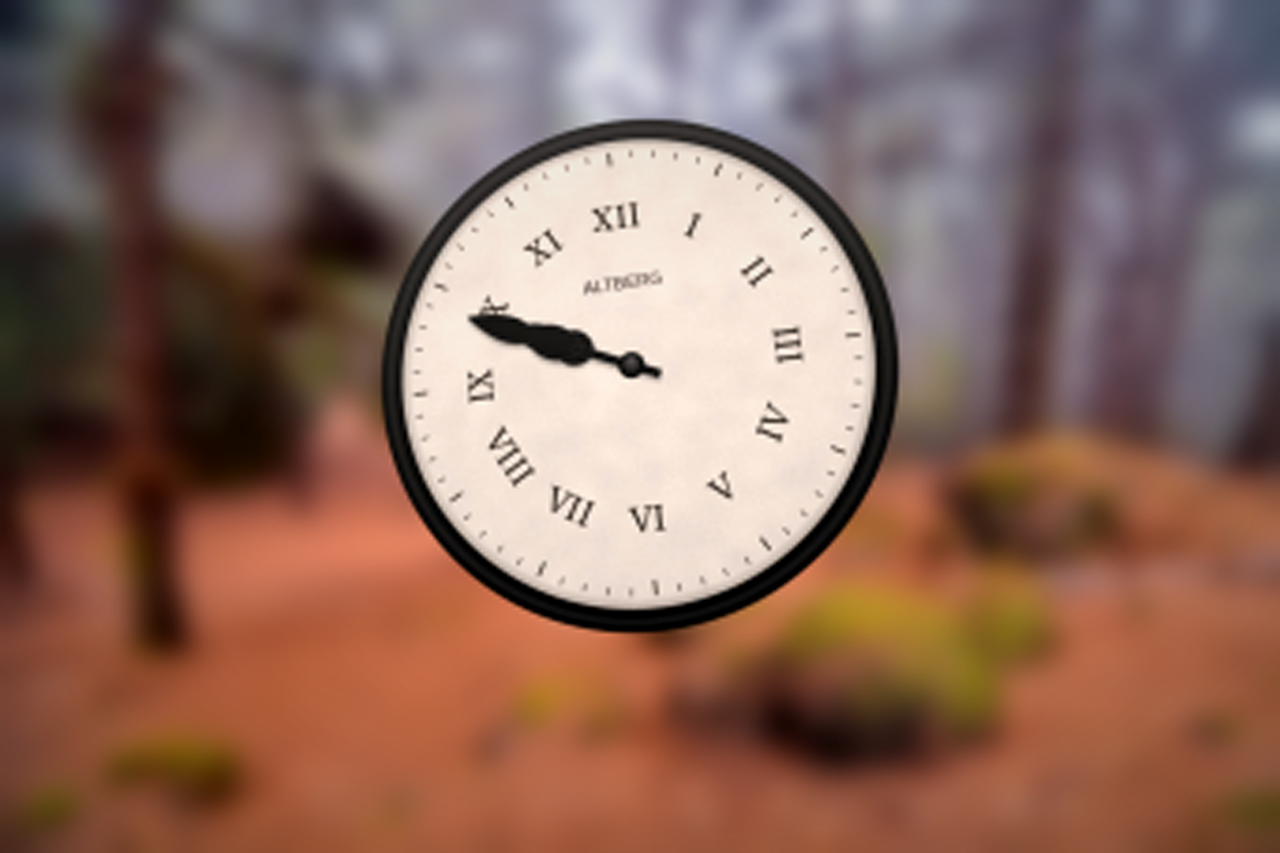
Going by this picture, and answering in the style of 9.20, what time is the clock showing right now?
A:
9.49
